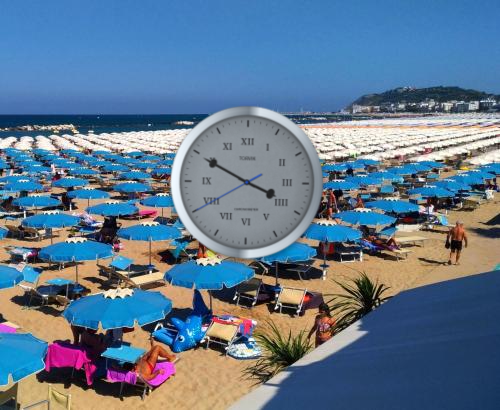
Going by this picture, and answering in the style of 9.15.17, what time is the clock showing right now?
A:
3.49.40
